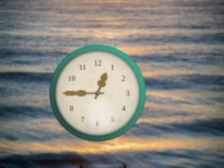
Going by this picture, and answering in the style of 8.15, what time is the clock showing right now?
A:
12.45
